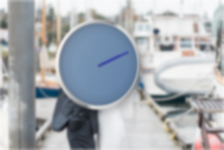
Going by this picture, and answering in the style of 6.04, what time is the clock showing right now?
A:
2.11
